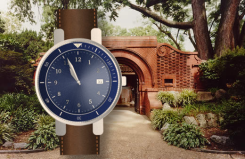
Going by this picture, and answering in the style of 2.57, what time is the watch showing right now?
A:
10.56
